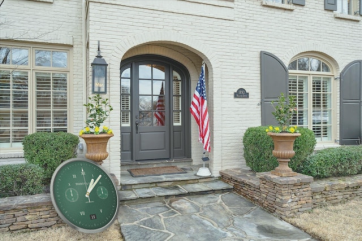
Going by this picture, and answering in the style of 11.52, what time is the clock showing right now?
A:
1.08
